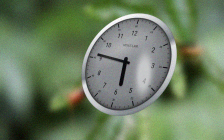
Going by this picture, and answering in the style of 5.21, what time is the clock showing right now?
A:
5.46
